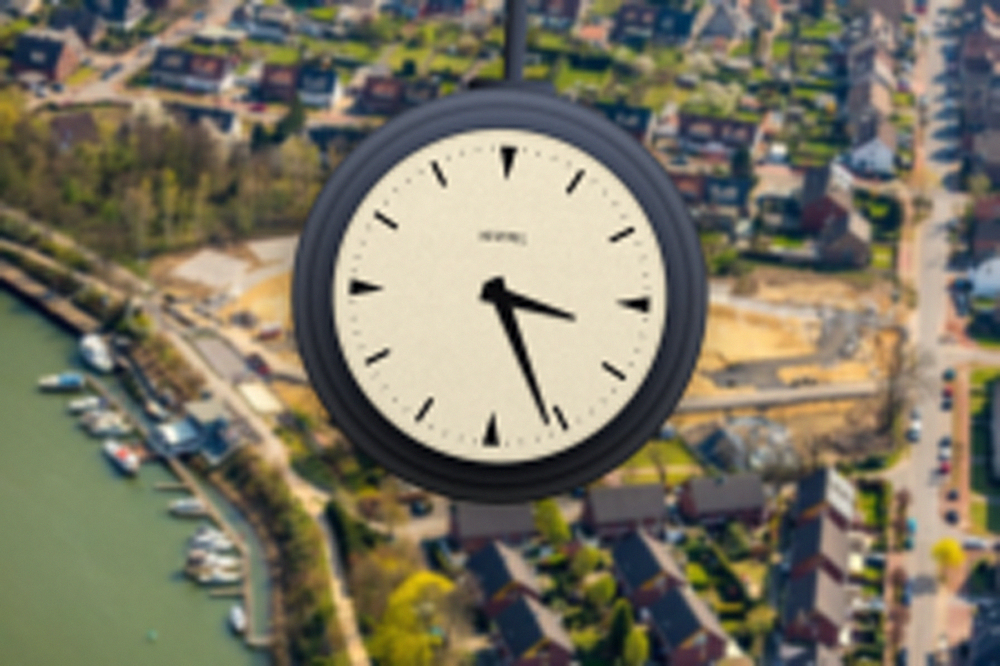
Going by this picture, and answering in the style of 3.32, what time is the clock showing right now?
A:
3.26
